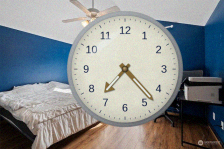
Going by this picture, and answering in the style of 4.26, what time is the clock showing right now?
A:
7.23
